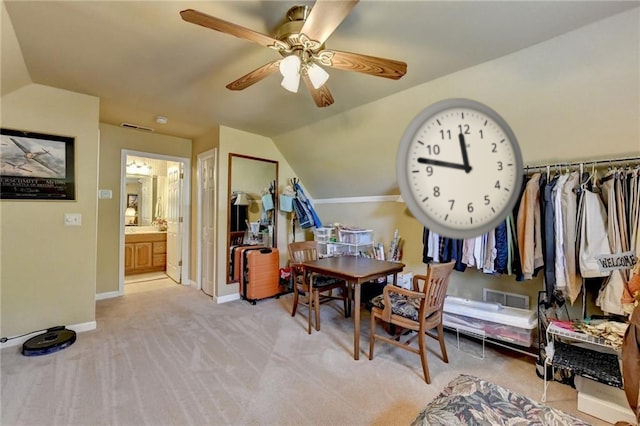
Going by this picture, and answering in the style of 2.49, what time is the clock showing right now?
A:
11.47
